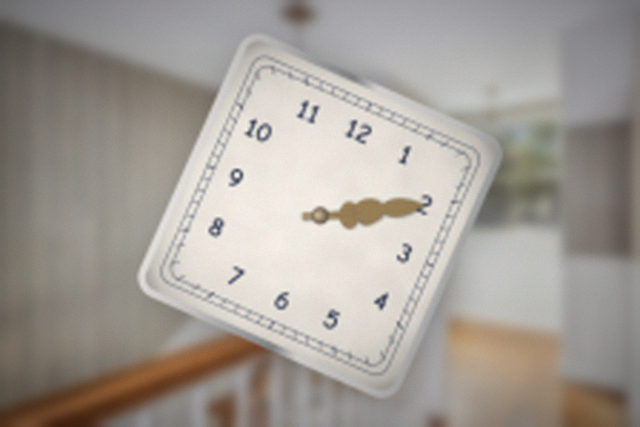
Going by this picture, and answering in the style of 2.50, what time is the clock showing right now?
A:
2.10
